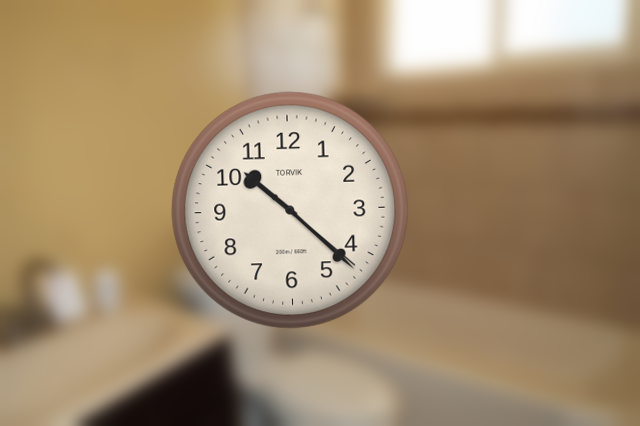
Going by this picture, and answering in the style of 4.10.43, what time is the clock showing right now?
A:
10.22.22
